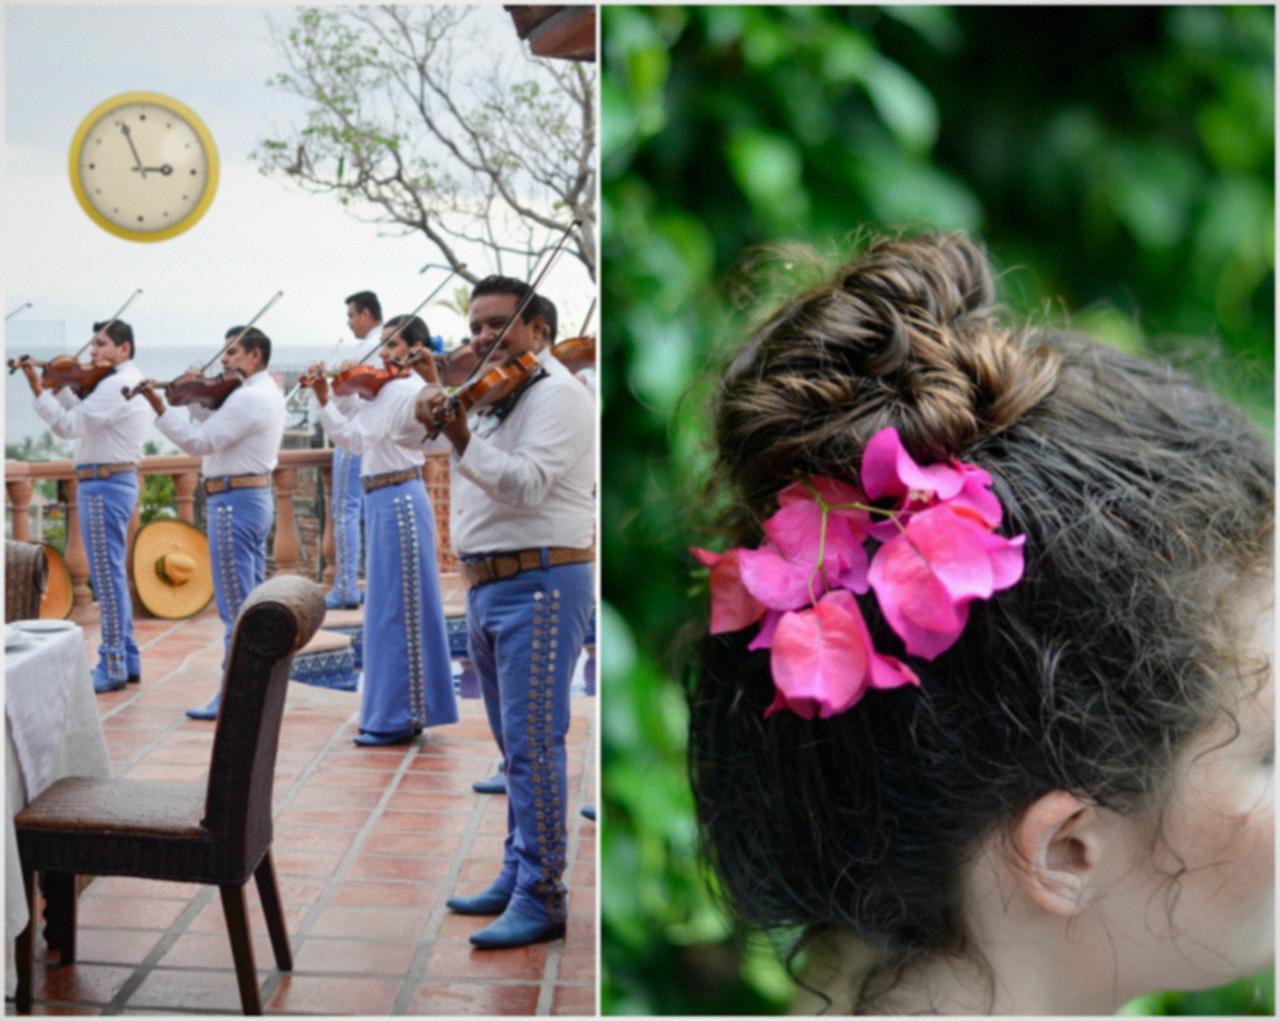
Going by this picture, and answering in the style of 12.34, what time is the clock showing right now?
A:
2.56
